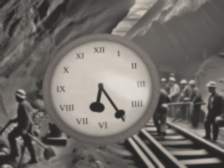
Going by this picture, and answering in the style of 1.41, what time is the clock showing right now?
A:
6.25
